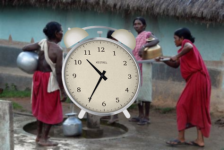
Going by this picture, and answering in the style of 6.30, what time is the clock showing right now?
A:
10.35
